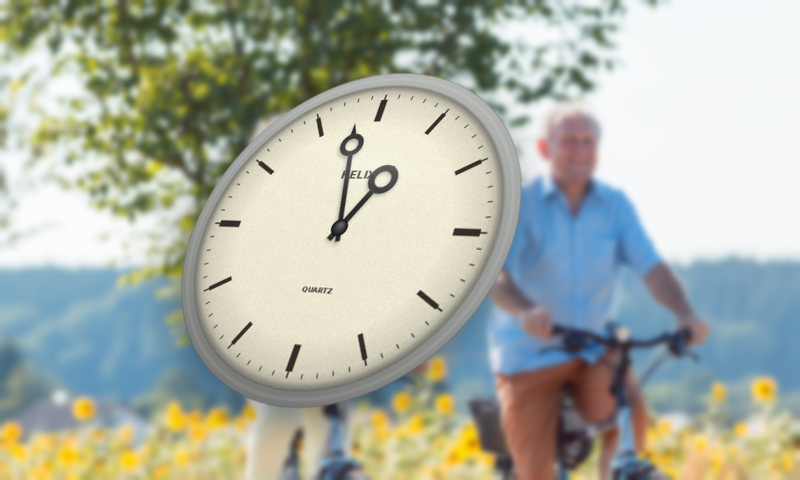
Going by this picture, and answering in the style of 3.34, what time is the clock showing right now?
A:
12.58
